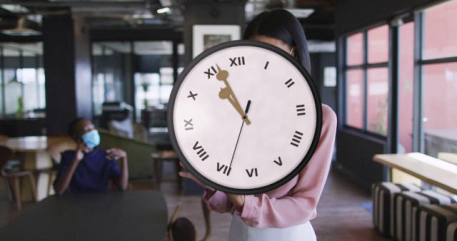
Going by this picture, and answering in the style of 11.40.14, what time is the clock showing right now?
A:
10.56.34
